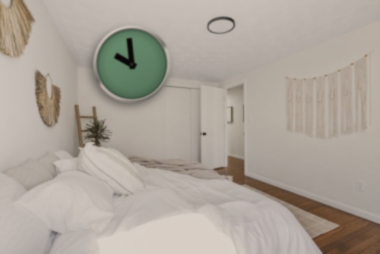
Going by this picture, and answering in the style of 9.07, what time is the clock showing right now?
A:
9.59
